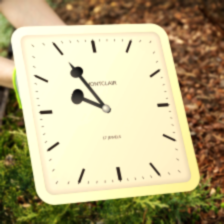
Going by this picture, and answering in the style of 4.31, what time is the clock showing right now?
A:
9.55
